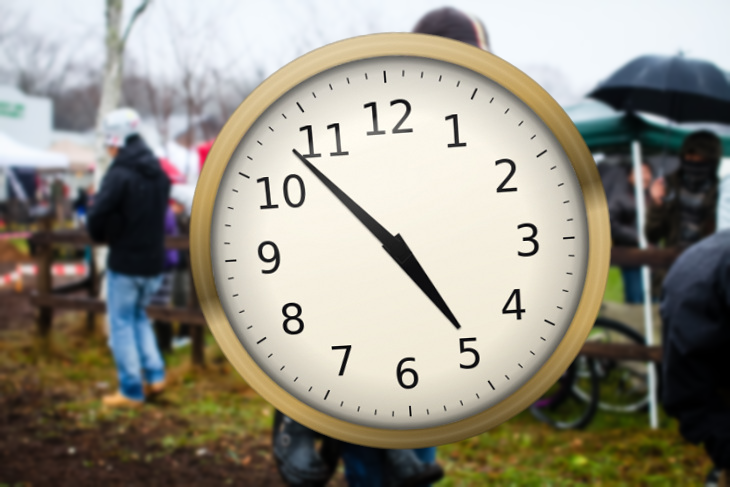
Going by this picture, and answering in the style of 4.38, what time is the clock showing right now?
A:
4.53
